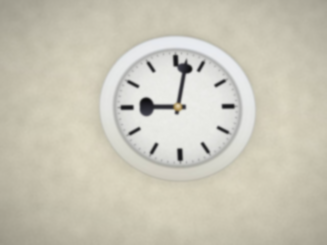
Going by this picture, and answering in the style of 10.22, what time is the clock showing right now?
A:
9.02
